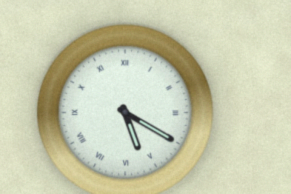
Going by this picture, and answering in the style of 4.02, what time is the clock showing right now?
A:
5.20
